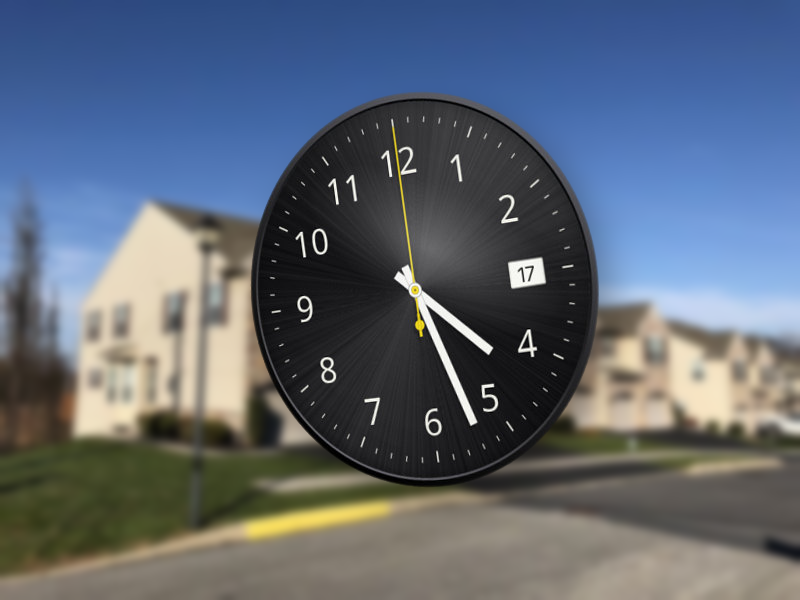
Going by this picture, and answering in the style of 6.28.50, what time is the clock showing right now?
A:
4.27.00
